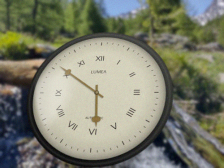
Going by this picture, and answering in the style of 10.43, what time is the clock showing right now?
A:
5.51
